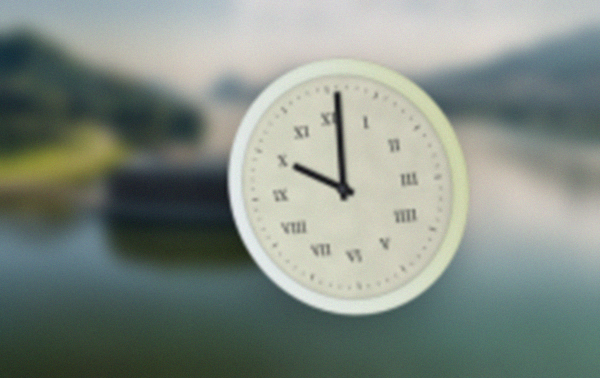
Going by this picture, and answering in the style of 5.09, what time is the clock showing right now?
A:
10.01
